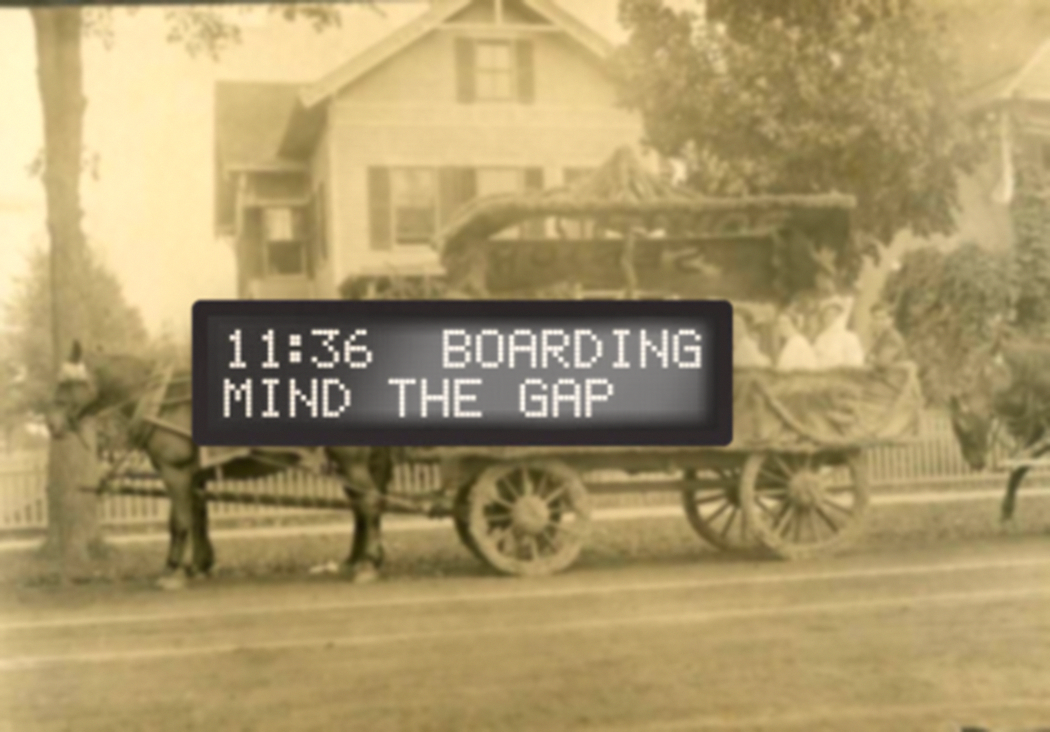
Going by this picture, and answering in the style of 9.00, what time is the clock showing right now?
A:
11.36
